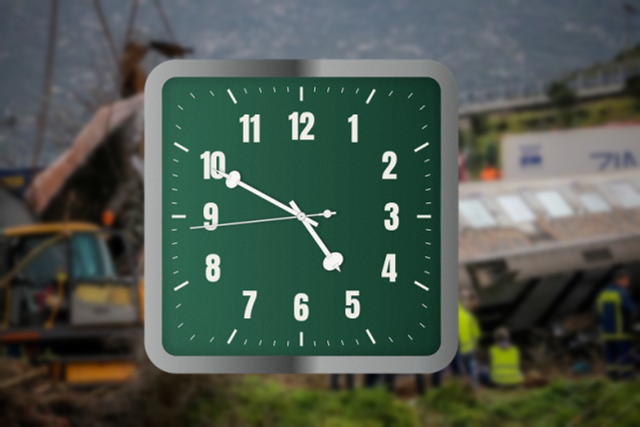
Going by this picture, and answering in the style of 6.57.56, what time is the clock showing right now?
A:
4.49.44
